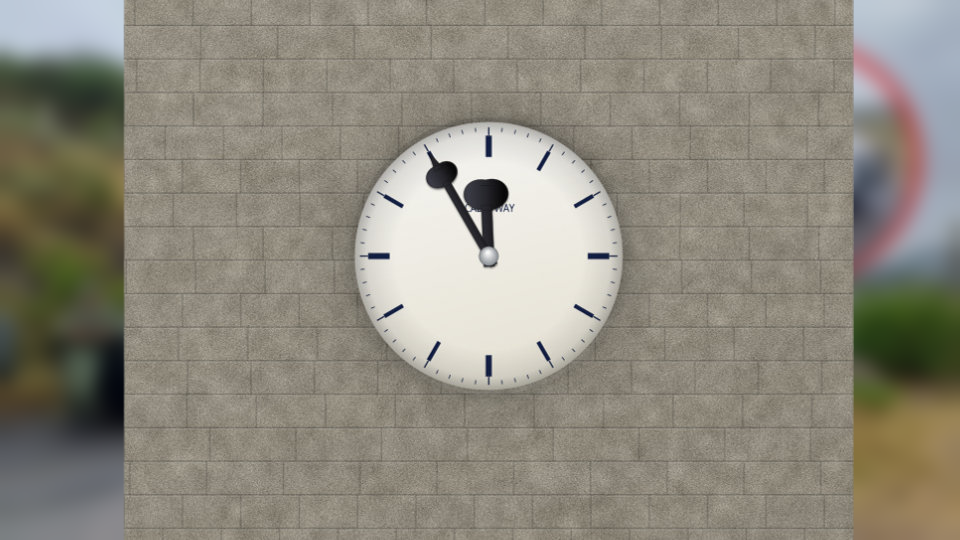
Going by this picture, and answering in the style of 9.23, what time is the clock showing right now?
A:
11.55
